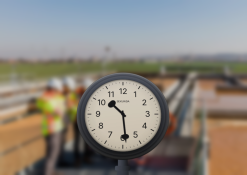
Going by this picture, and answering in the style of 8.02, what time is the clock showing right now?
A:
10.29
